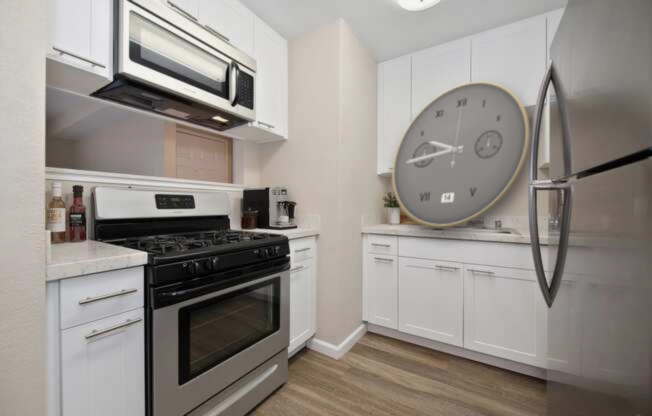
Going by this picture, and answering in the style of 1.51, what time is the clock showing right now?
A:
9.44
